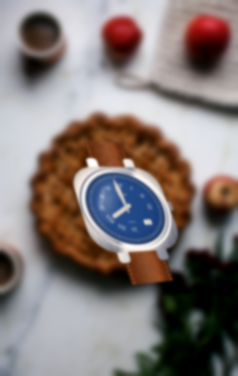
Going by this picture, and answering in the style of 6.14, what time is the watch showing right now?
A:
7.59
